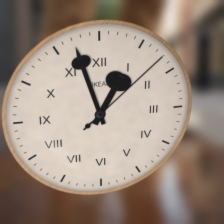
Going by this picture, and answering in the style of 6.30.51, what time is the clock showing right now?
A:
12.57.08
